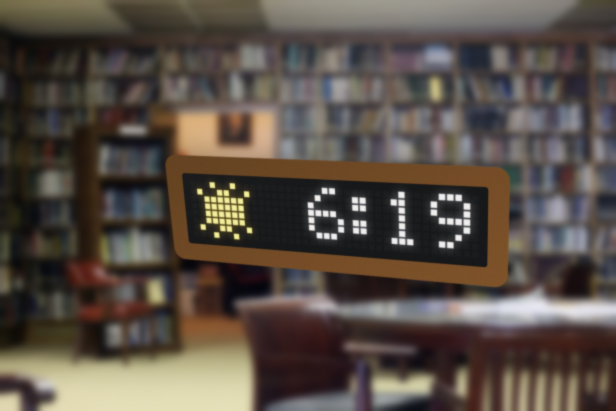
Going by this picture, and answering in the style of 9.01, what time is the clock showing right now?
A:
6.19
